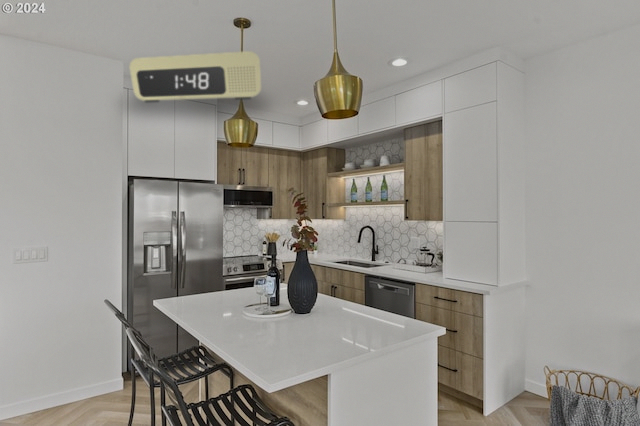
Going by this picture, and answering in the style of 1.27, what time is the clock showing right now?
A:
1.48
